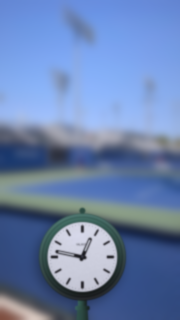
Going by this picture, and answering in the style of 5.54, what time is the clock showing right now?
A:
12.47
